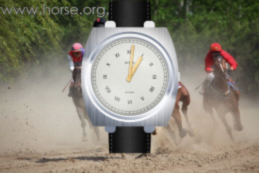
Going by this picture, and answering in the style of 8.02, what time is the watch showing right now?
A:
1.01
